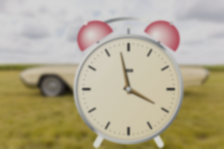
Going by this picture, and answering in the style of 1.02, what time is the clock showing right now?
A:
3.58
